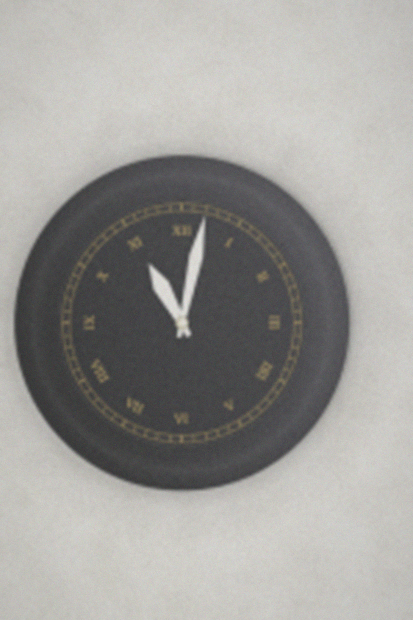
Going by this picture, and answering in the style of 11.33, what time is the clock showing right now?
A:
11.02
